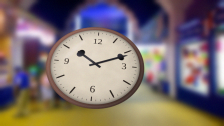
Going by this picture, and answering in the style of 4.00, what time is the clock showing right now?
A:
10.11
